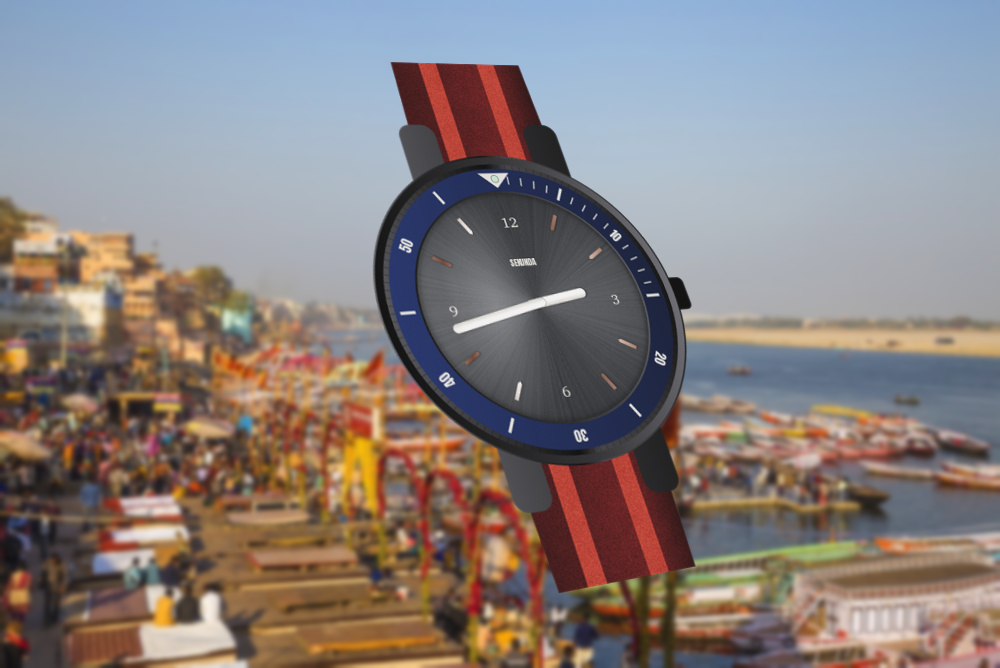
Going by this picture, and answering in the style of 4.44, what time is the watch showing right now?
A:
2.43
